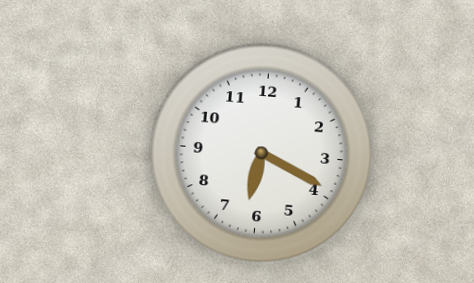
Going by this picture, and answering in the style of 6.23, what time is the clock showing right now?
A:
6.19
